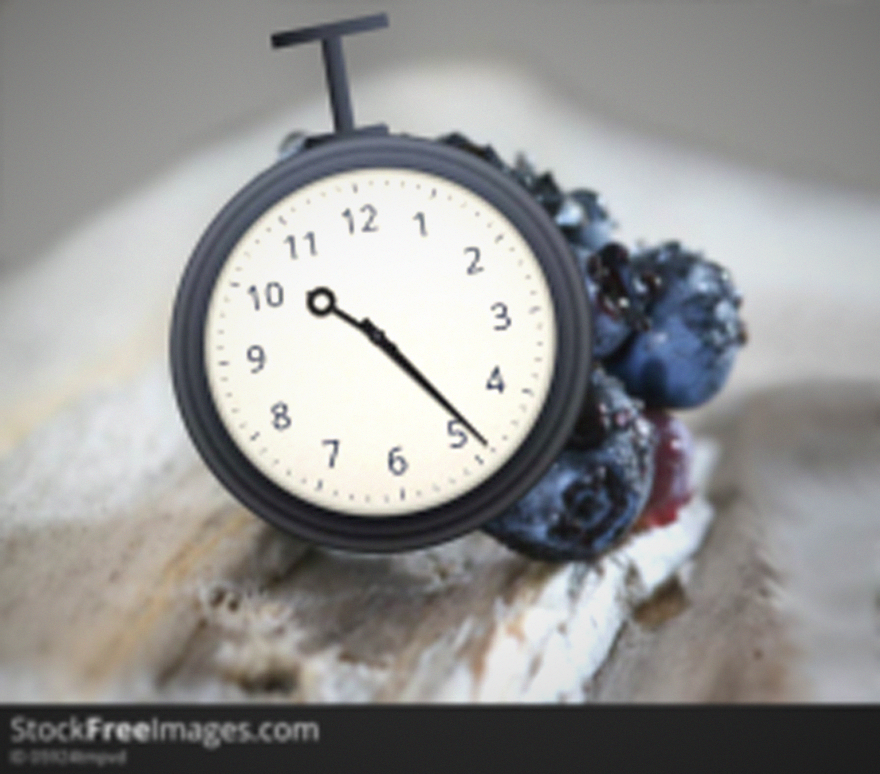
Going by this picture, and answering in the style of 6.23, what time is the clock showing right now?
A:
10.24
